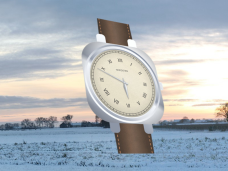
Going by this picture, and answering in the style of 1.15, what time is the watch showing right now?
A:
5.49
